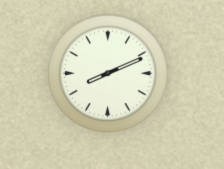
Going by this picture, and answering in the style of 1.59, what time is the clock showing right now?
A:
8.11
